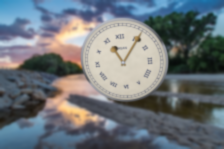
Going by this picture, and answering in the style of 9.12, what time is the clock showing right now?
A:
11.06
